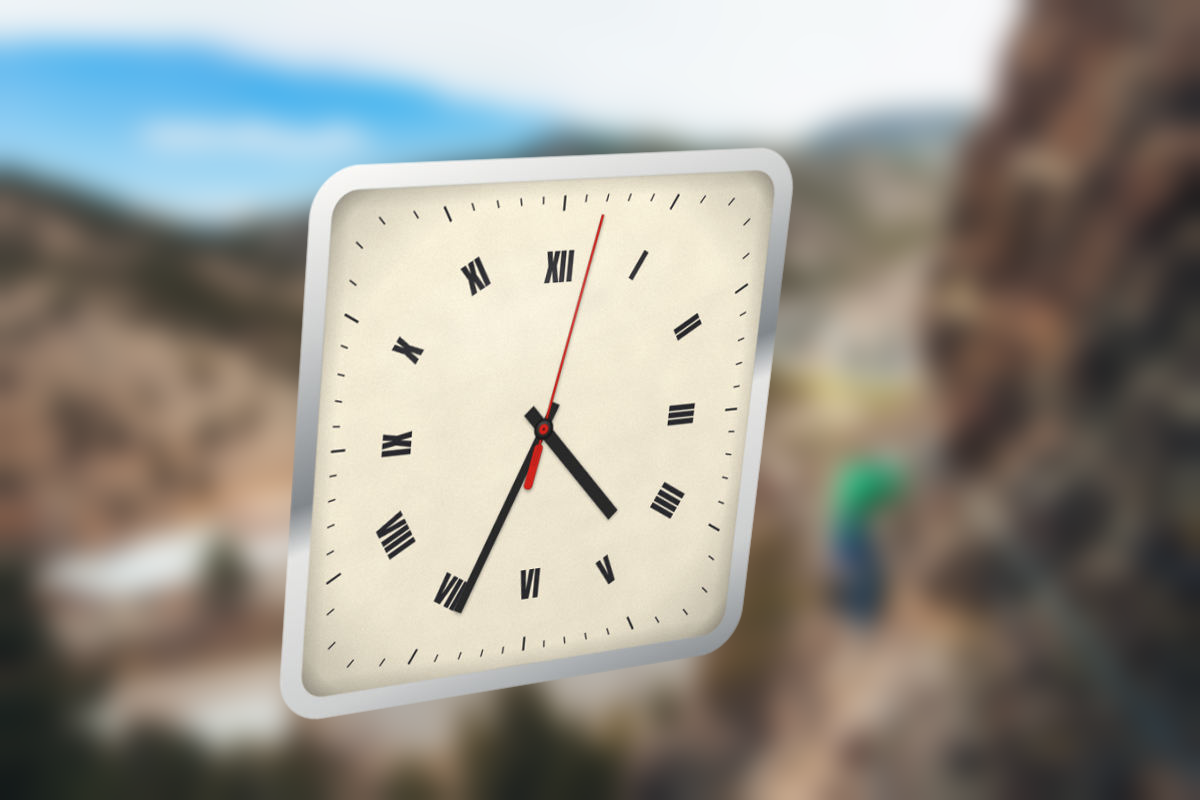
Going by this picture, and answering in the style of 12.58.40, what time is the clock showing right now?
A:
4.34.02
